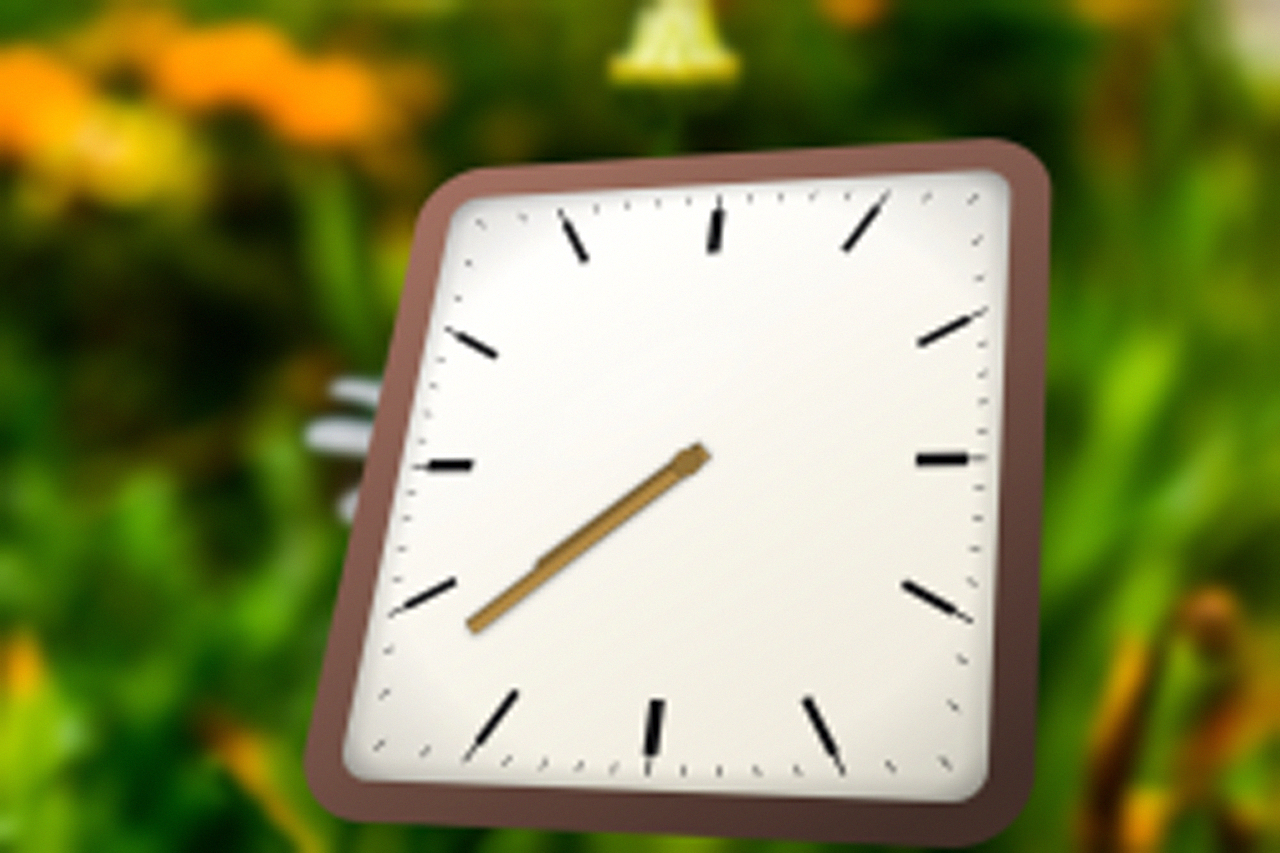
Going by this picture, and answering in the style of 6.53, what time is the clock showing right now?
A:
7.38
